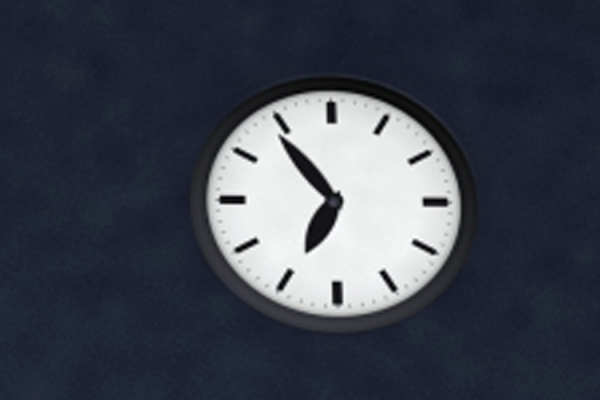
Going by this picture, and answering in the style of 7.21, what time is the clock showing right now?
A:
6.54
